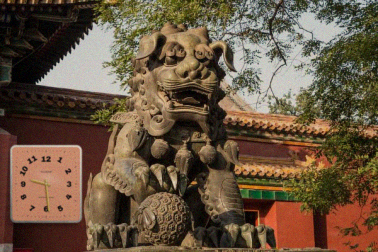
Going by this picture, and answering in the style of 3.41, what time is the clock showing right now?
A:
9.29
